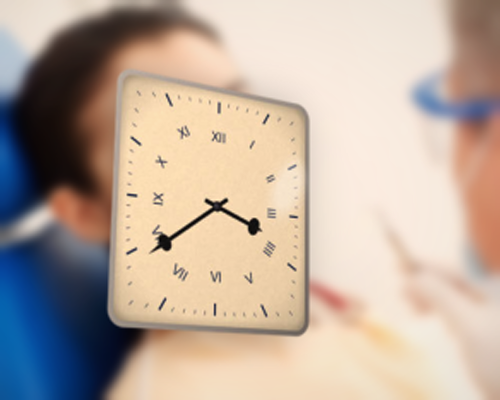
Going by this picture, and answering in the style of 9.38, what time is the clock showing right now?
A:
3.39
